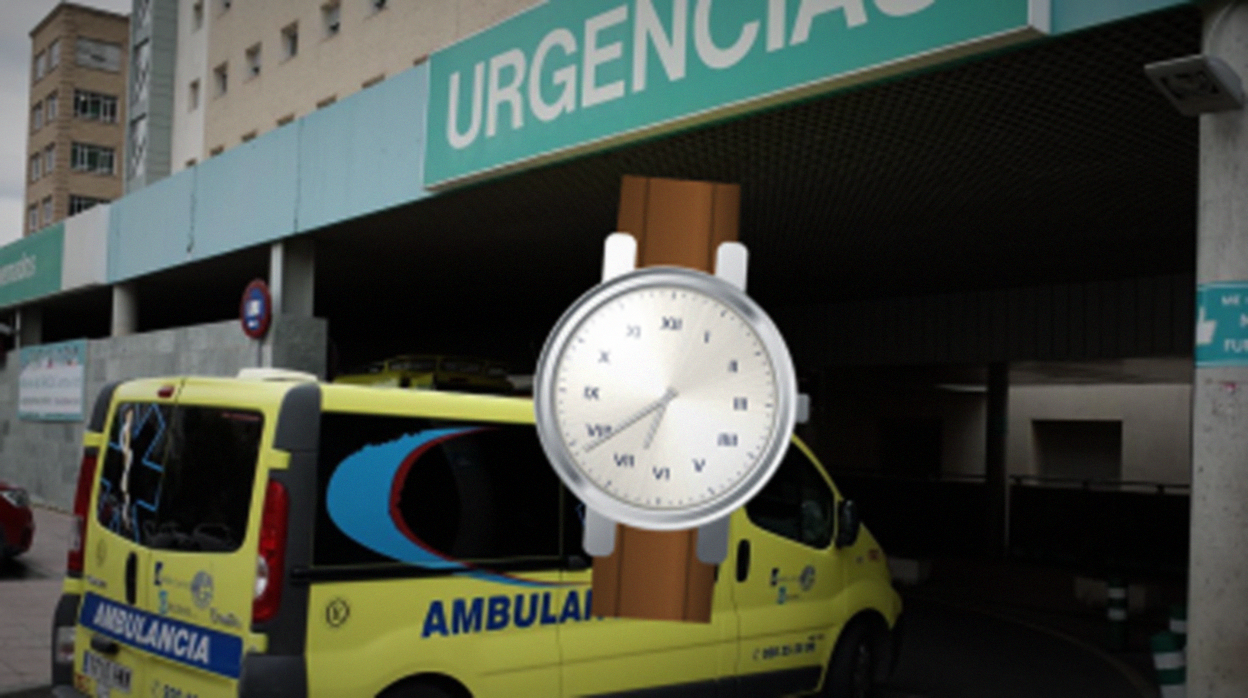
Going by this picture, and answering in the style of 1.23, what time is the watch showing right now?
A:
6.39
